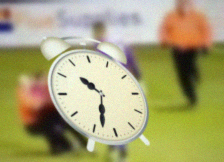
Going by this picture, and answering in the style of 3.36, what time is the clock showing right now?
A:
10.33
